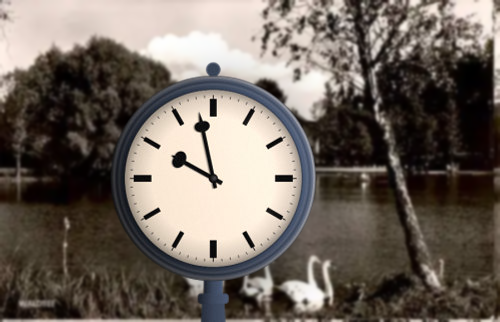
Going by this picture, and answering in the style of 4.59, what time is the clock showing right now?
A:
9.58
